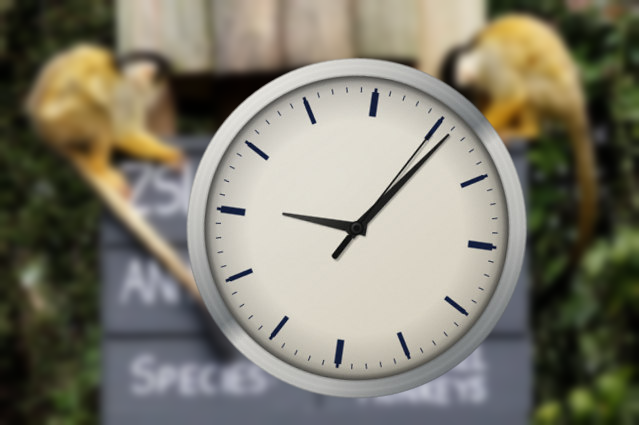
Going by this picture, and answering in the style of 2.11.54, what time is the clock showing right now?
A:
9.06.05
